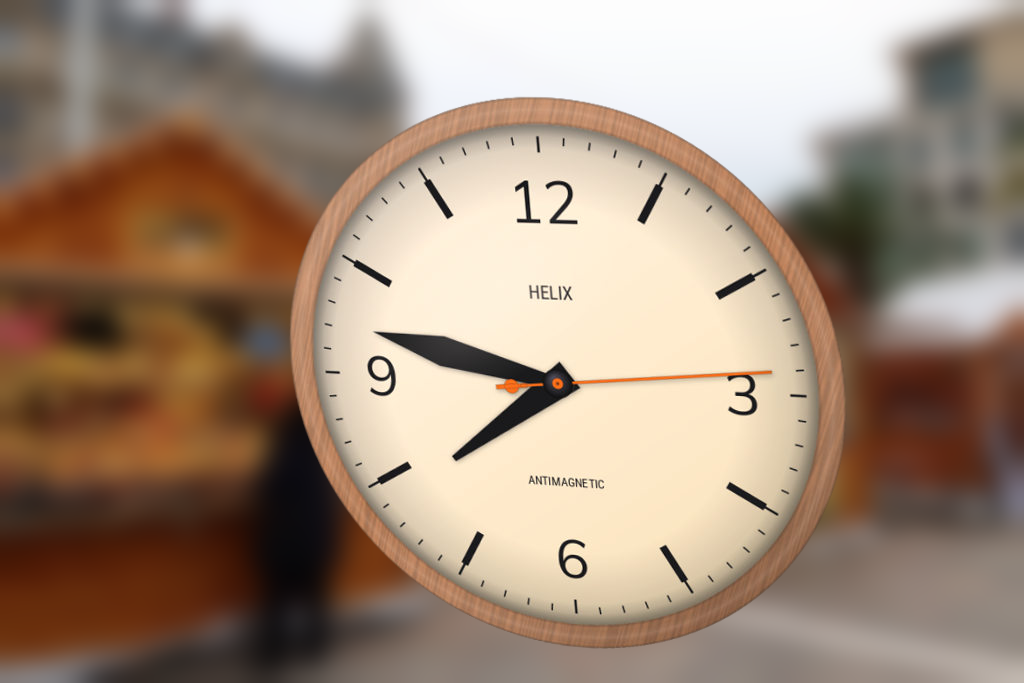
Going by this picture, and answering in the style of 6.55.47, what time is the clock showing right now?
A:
7.47.14
